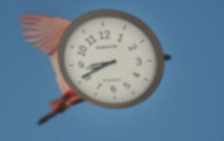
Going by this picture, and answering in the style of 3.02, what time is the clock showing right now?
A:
8.41
